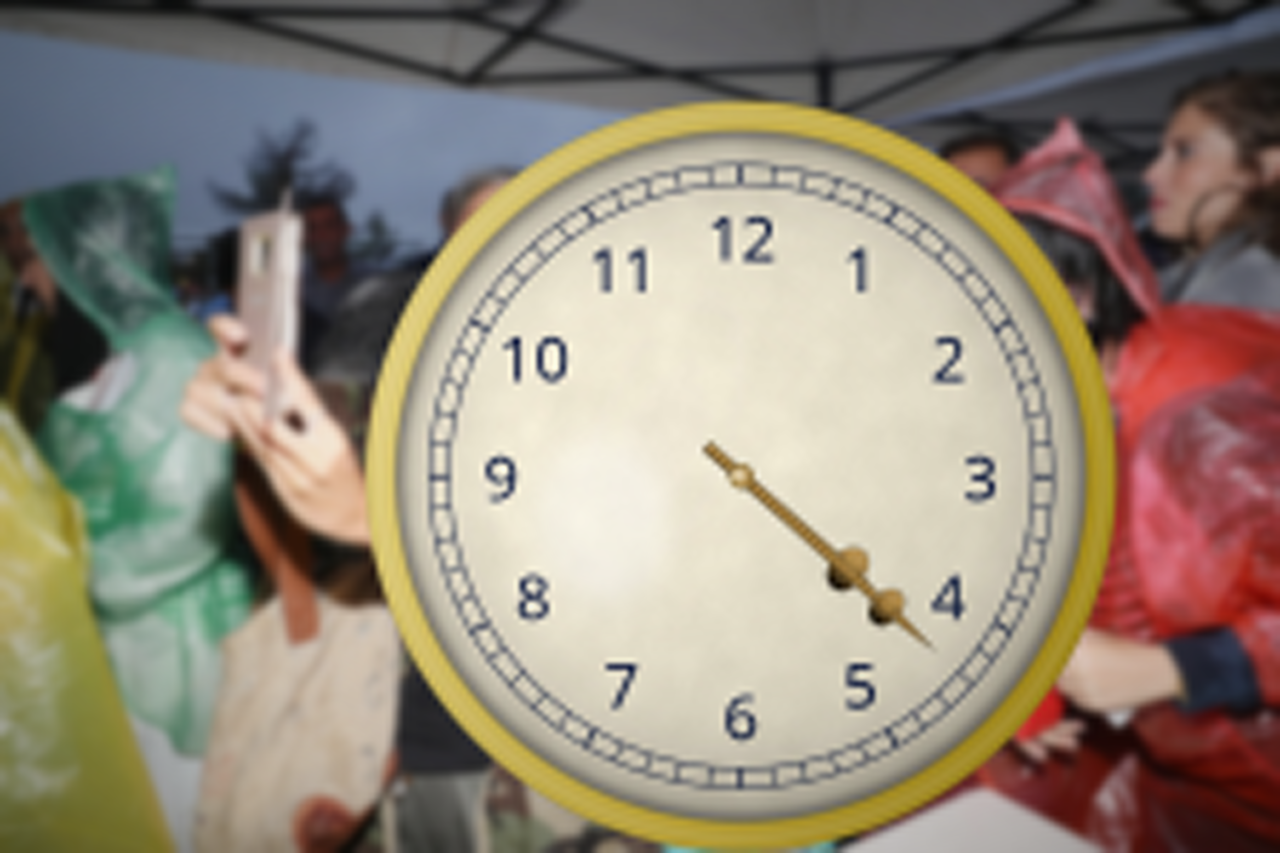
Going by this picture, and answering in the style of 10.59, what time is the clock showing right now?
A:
4.22
